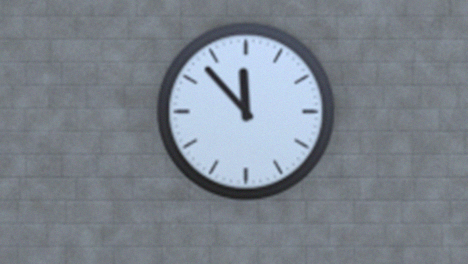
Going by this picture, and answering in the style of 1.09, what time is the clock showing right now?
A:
11.53
